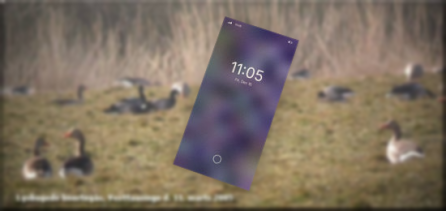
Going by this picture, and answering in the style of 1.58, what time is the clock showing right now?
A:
11.05
